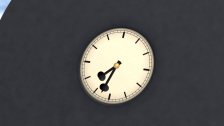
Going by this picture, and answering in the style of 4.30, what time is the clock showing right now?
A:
7.33
